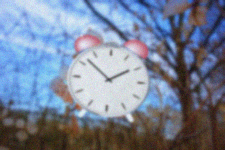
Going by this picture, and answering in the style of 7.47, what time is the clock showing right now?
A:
1.52
